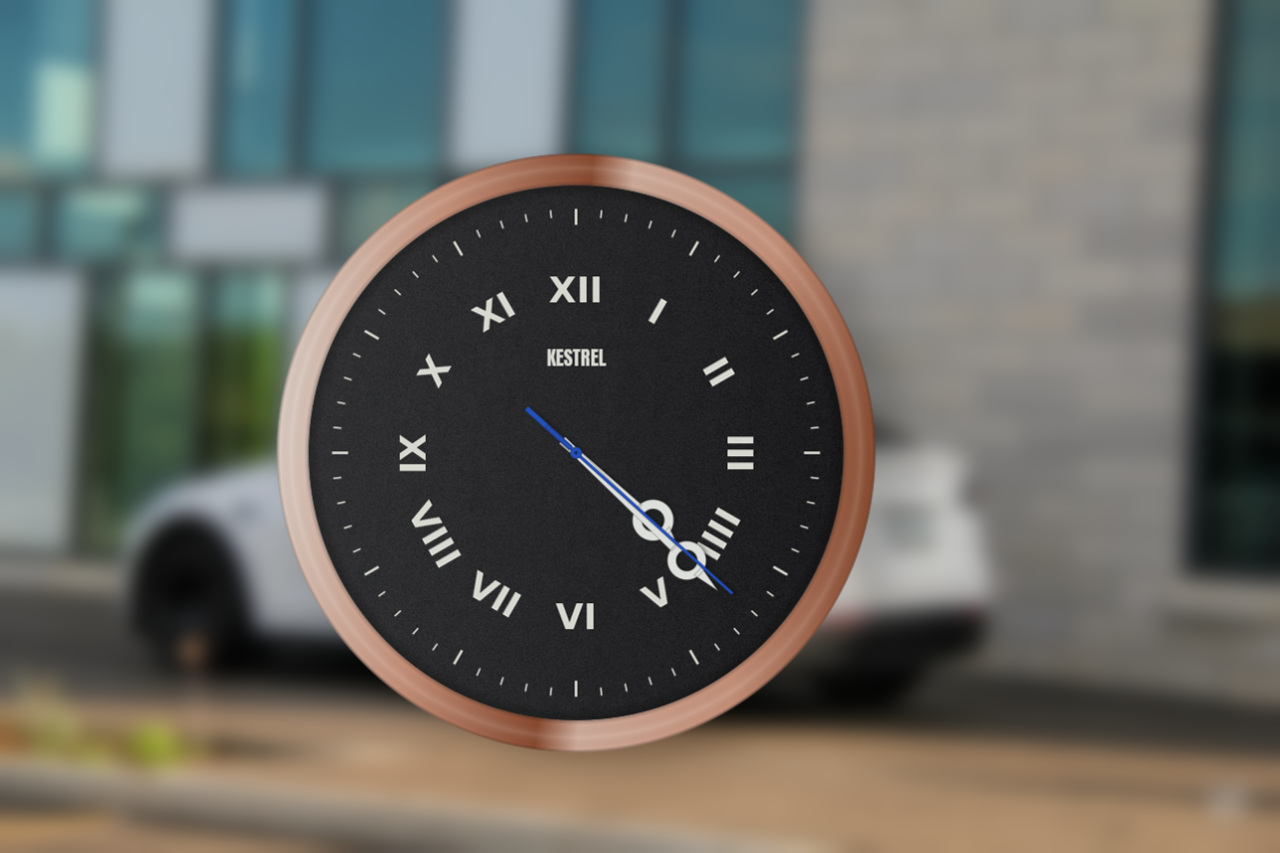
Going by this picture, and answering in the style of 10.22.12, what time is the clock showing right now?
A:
4.22.22
